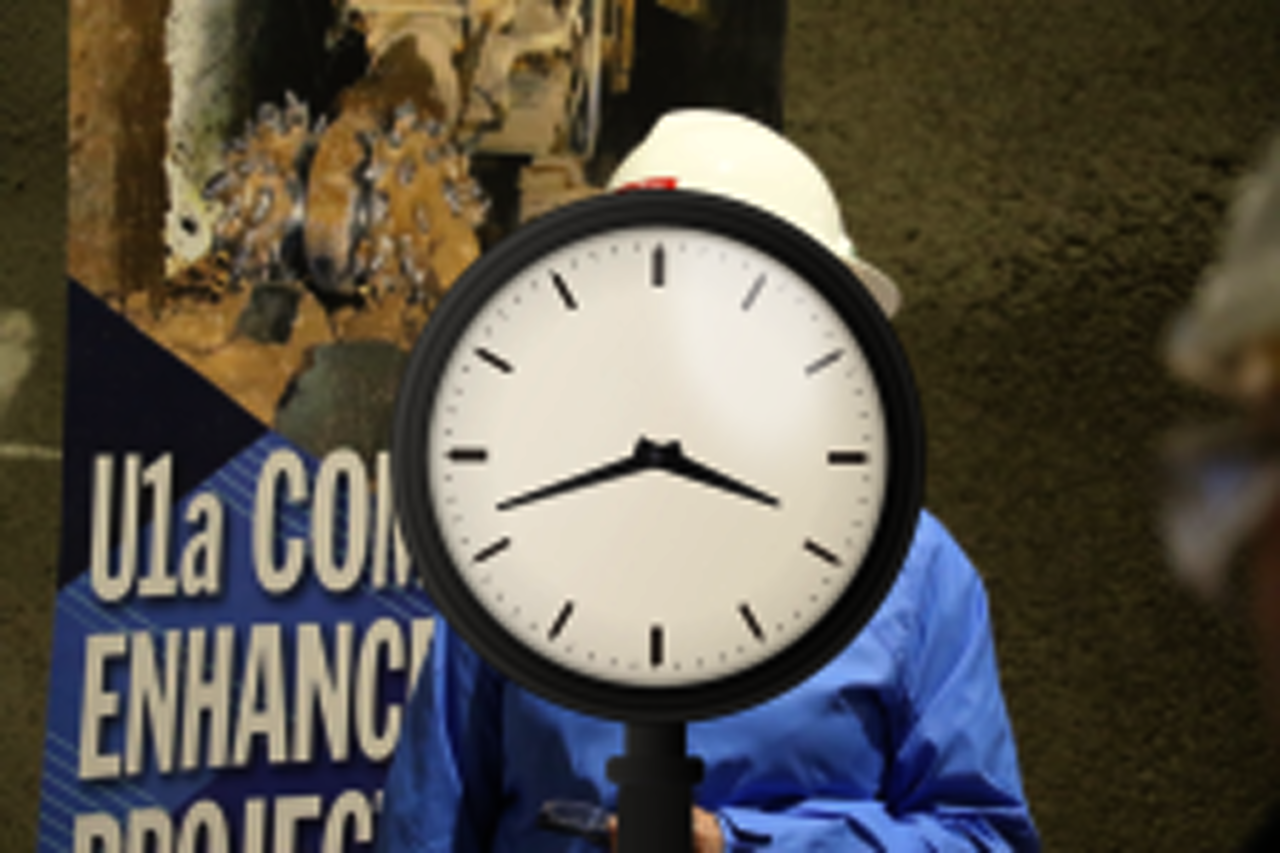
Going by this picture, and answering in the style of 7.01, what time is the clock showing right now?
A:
3.42
